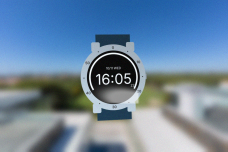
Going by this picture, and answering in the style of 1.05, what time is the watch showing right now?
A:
16.05
